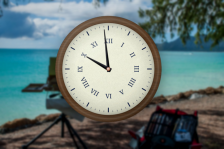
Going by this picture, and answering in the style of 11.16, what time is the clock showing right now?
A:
9.59
